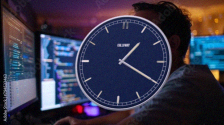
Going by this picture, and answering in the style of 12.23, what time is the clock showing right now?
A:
1.20
